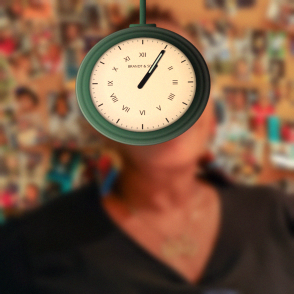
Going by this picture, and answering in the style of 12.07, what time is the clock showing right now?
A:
1.05
